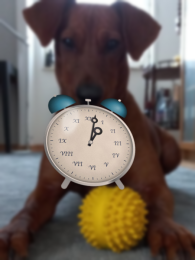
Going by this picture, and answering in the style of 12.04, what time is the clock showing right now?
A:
1.02
